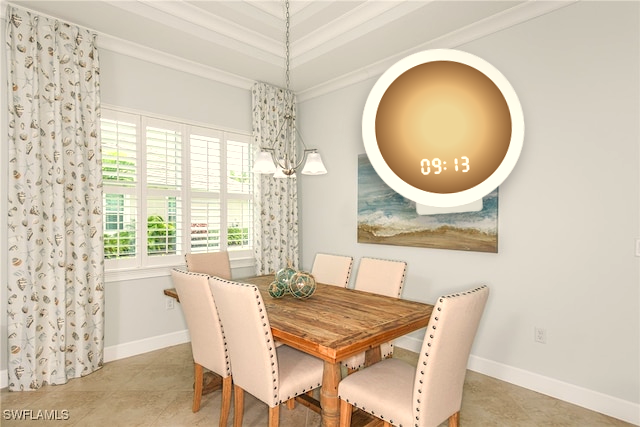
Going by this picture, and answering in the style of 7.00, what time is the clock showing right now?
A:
9.13
